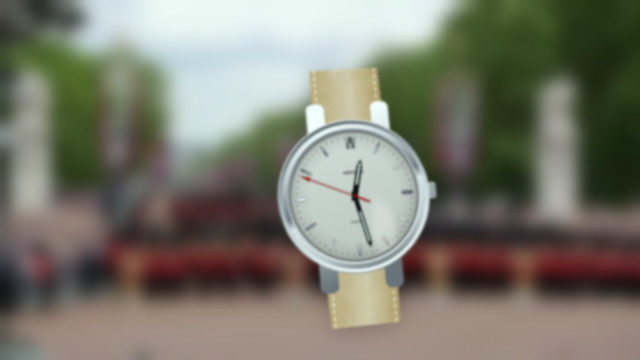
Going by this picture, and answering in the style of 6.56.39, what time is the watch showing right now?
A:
12.27.49
